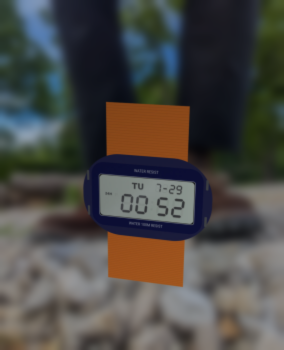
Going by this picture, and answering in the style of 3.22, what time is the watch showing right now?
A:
0.52
